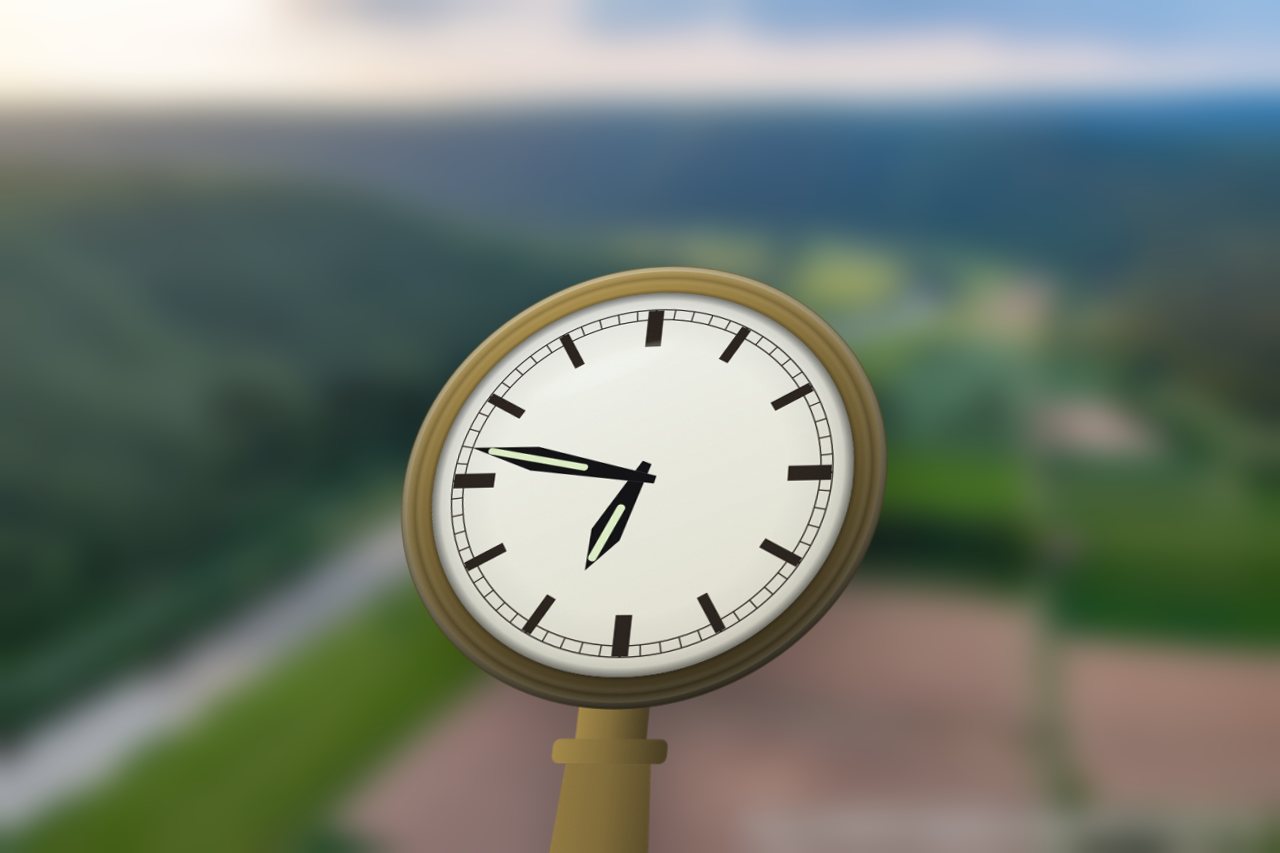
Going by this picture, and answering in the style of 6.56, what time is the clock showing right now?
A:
6.47
